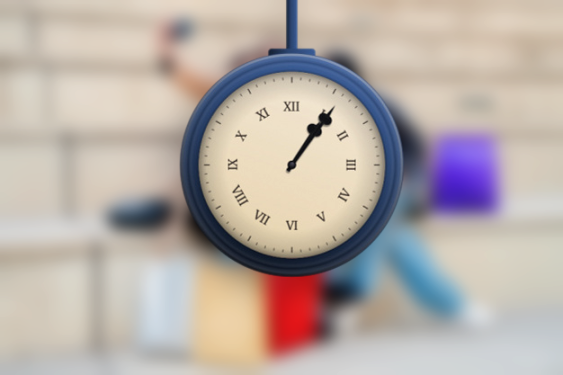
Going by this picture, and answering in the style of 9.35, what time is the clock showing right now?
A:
1.06
